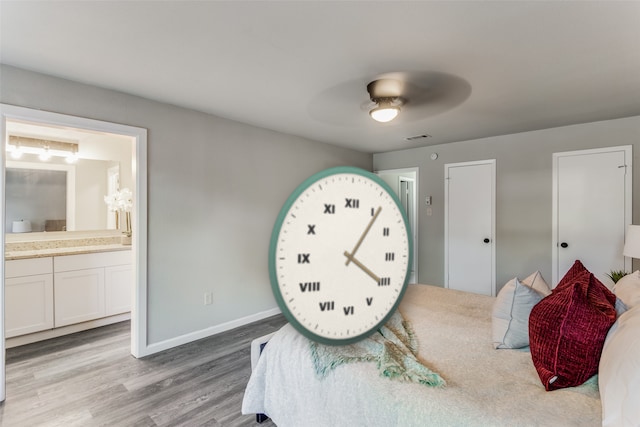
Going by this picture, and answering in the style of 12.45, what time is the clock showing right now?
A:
4.06
